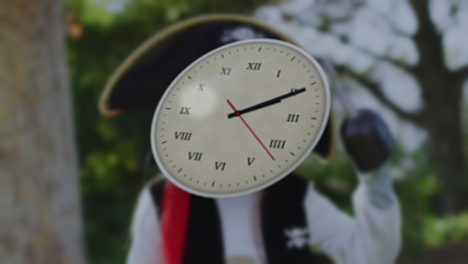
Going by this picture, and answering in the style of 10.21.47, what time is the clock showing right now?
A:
2.10.22
